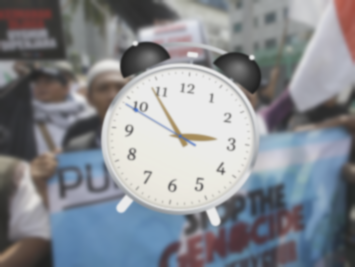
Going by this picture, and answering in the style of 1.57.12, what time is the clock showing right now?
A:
2.53.49
